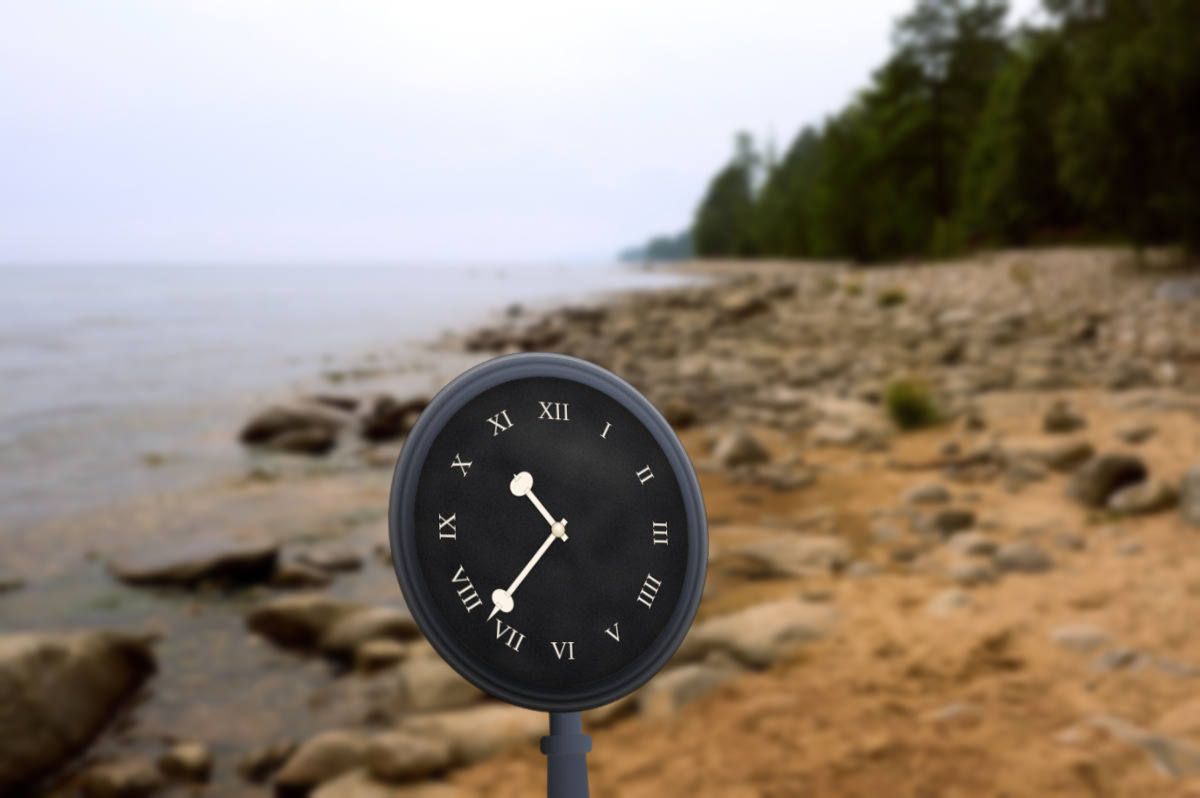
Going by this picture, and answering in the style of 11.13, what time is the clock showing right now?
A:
10.37
